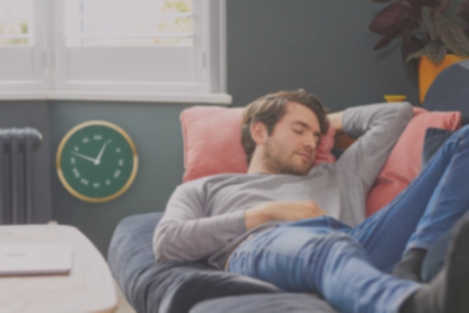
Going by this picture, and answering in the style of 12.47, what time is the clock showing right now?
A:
12.48
